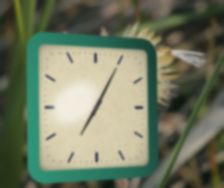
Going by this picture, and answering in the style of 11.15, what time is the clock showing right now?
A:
7.05
